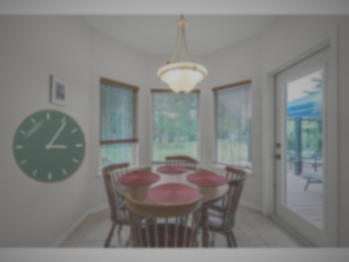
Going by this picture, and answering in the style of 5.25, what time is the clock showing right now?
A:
3.06
